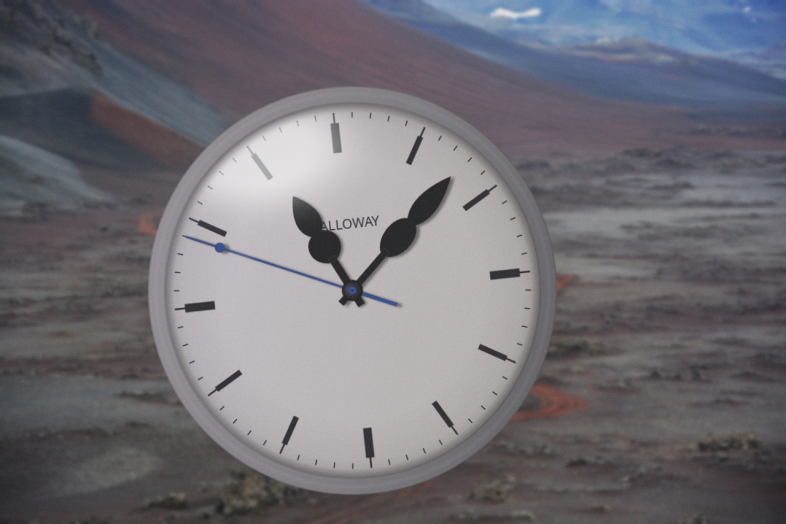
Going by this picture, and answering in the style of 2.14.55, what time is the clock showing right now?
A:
11.07.49
